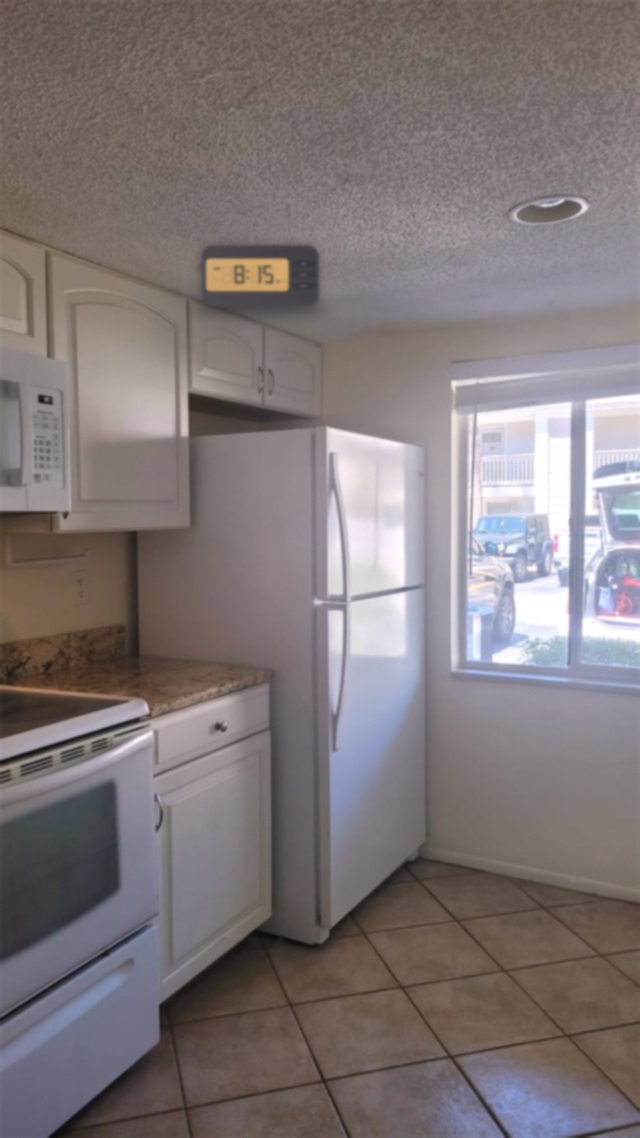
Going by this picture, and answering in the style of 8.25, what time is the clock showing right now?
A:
8.15
